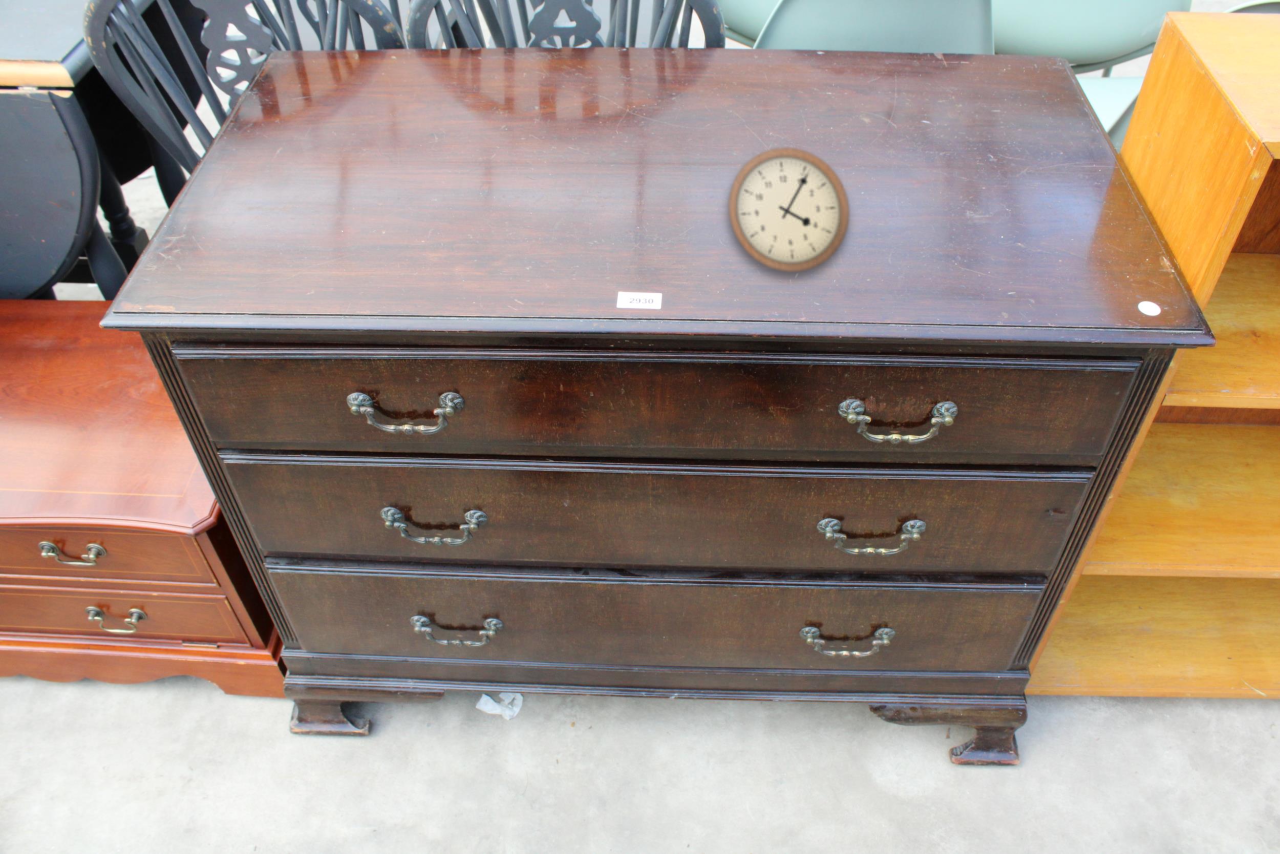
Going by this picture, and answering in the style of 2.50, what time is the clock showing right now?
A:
4.06
